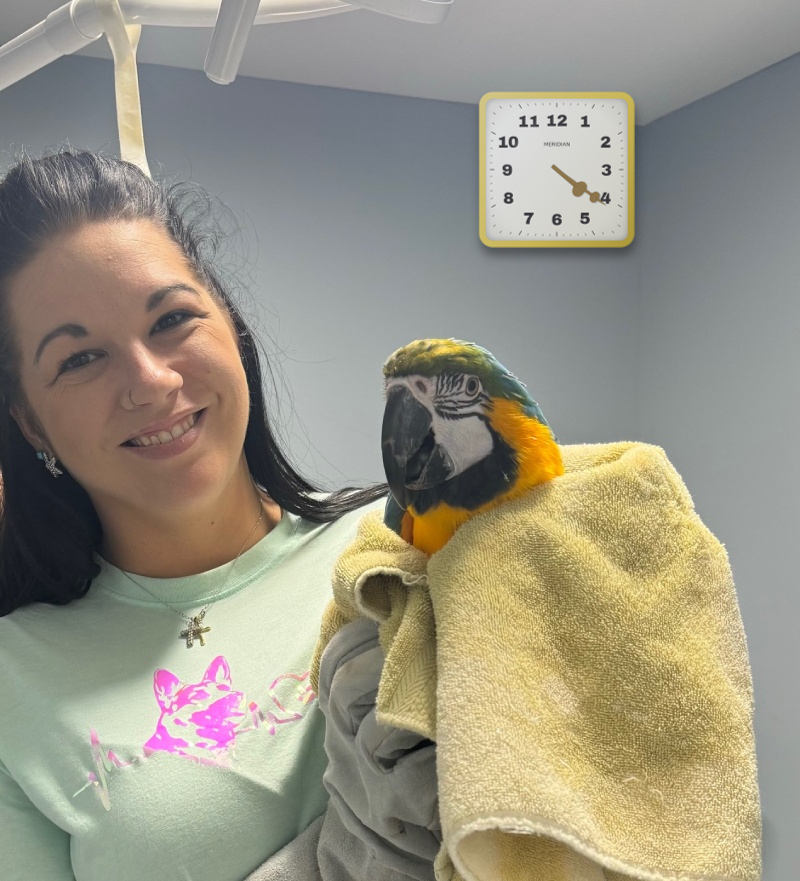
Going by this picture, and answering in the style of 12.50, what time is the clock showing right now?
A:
4.21
